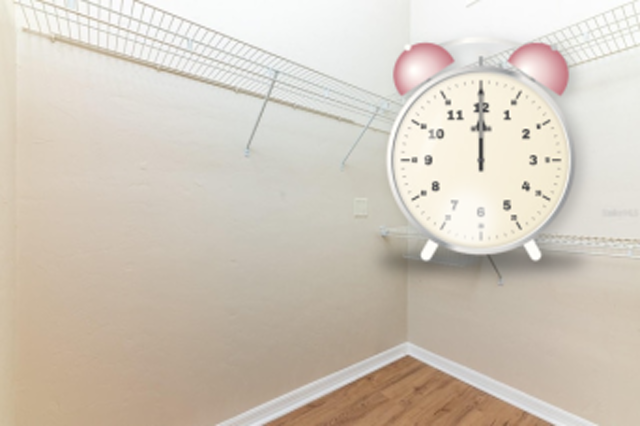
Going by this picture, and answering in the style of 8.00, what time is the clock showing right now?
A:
12.00
